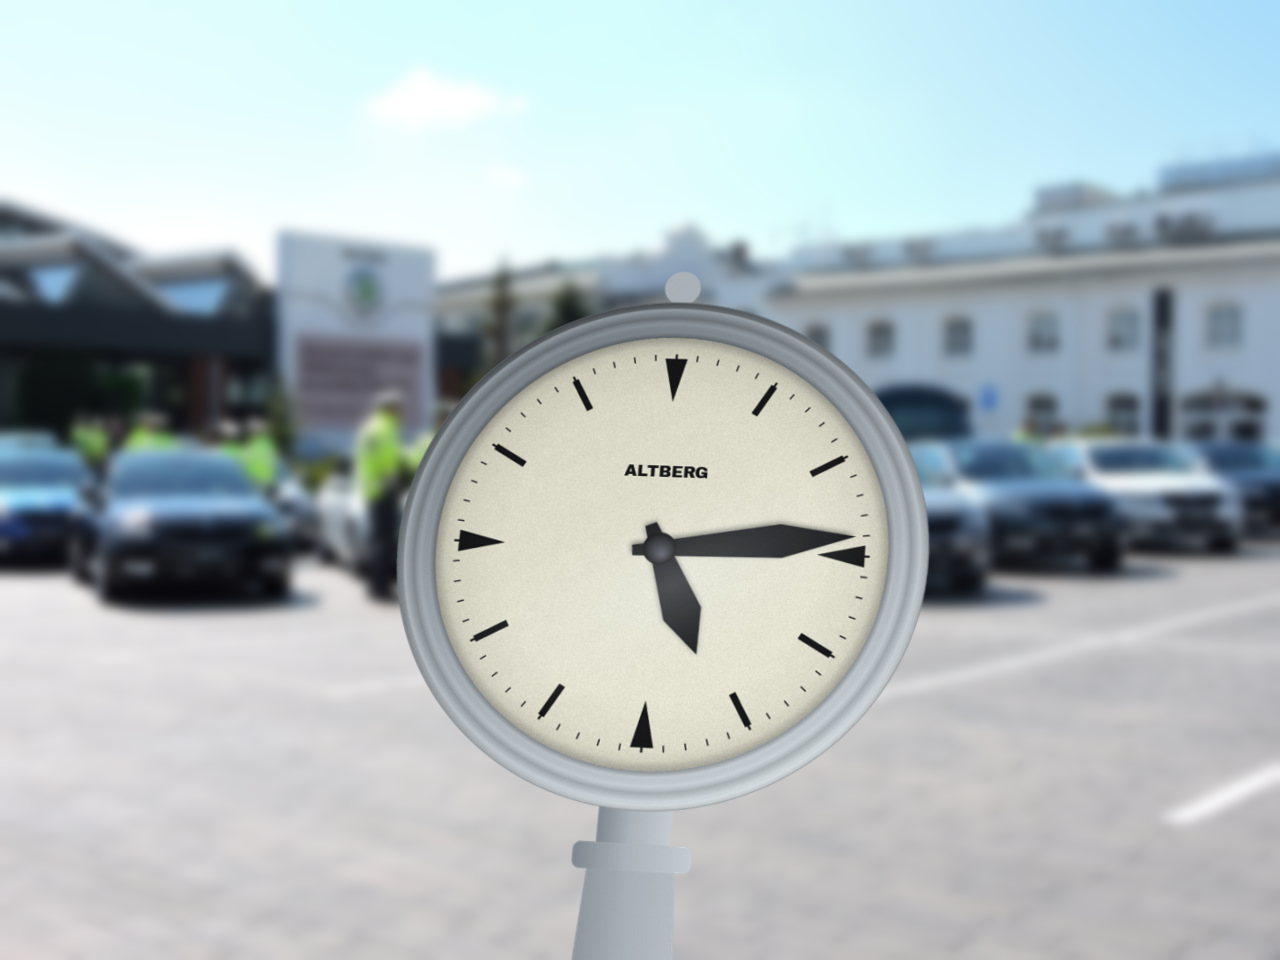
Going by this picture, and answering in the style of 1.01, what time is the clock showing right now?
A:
5.14
